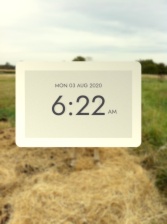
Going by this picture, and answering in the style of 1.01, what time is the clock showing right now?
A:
6.22
